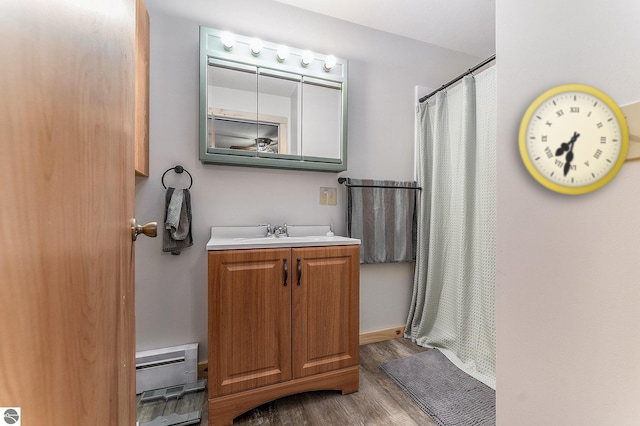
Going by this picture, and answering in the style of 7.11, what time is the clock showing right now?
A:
7.32
